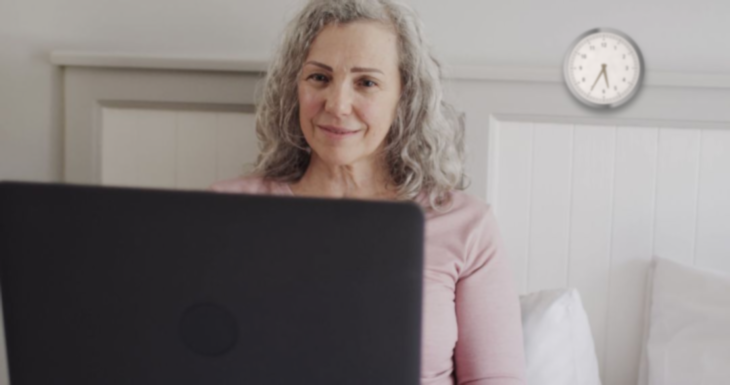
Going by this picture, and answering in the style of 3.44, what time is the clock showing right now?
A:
5.35
